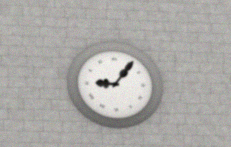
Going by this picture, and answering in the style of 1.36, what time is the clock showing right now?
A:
9.06
